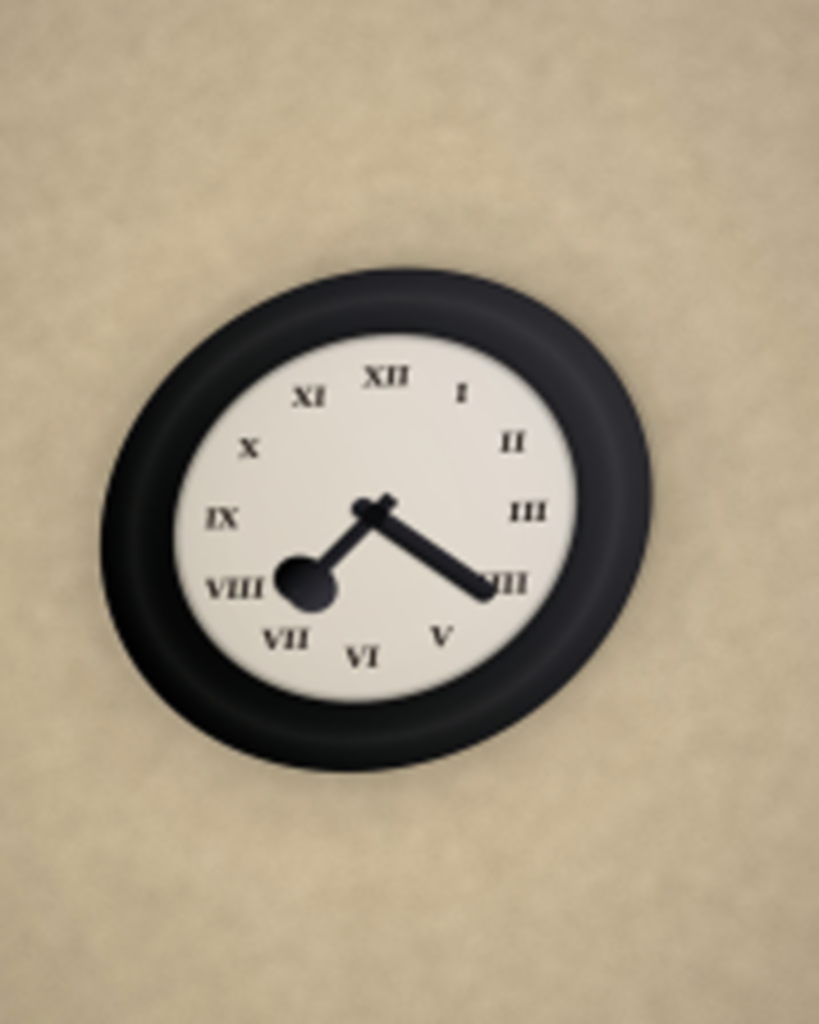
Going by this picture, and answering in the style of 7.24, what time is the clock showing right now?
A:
7.21
